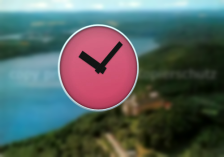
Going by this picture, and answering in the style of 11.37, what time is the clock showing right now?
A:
10.07
